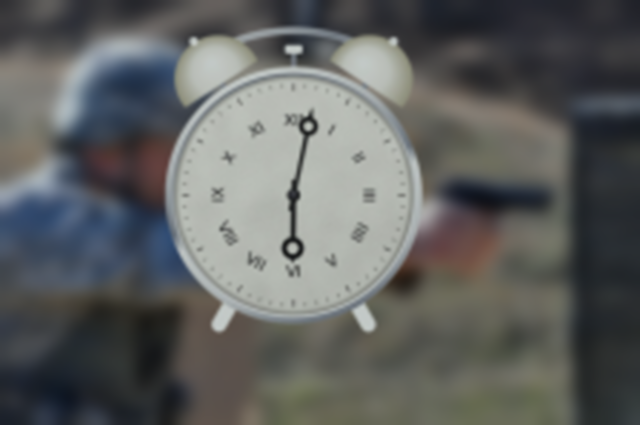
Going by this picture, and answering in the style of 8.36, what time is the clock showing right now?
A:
6.02
